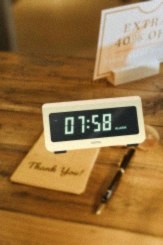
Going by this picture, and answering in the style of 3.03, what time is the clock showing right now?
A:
7.58
